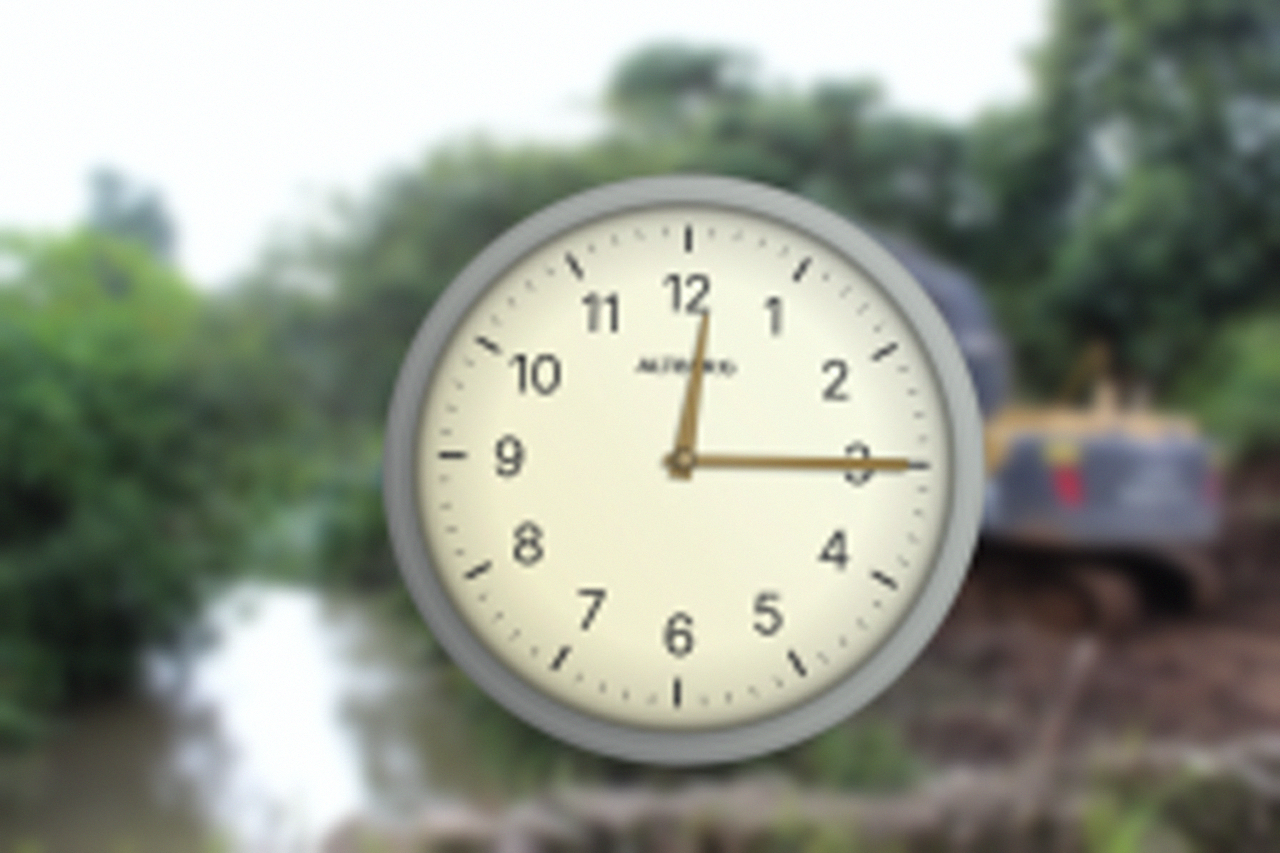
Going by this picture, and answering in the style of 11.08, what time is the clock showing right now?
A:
12.15
